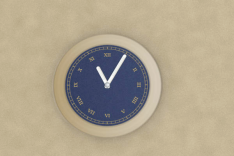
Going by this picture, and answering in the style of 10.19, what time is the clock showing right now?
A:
11.05
